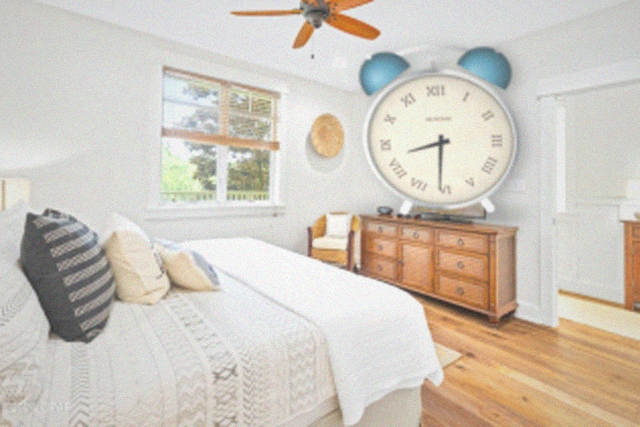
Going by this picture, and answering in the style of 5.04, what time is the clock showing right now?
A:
8.31
